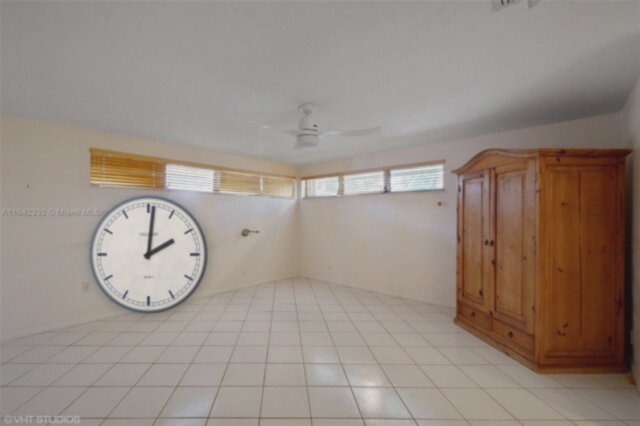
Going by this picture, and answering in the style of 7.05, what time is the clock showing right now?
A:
2.01
